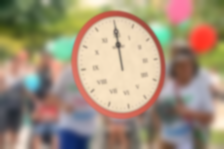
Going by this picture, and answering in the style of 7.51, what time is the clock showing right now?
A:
12.00
